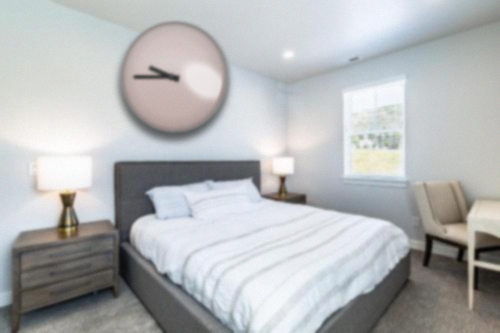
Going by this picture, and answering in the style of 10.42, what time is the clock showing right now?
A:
9.45
